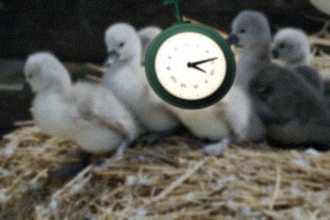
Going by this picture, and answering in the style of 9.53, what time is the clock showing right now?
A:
4.14
